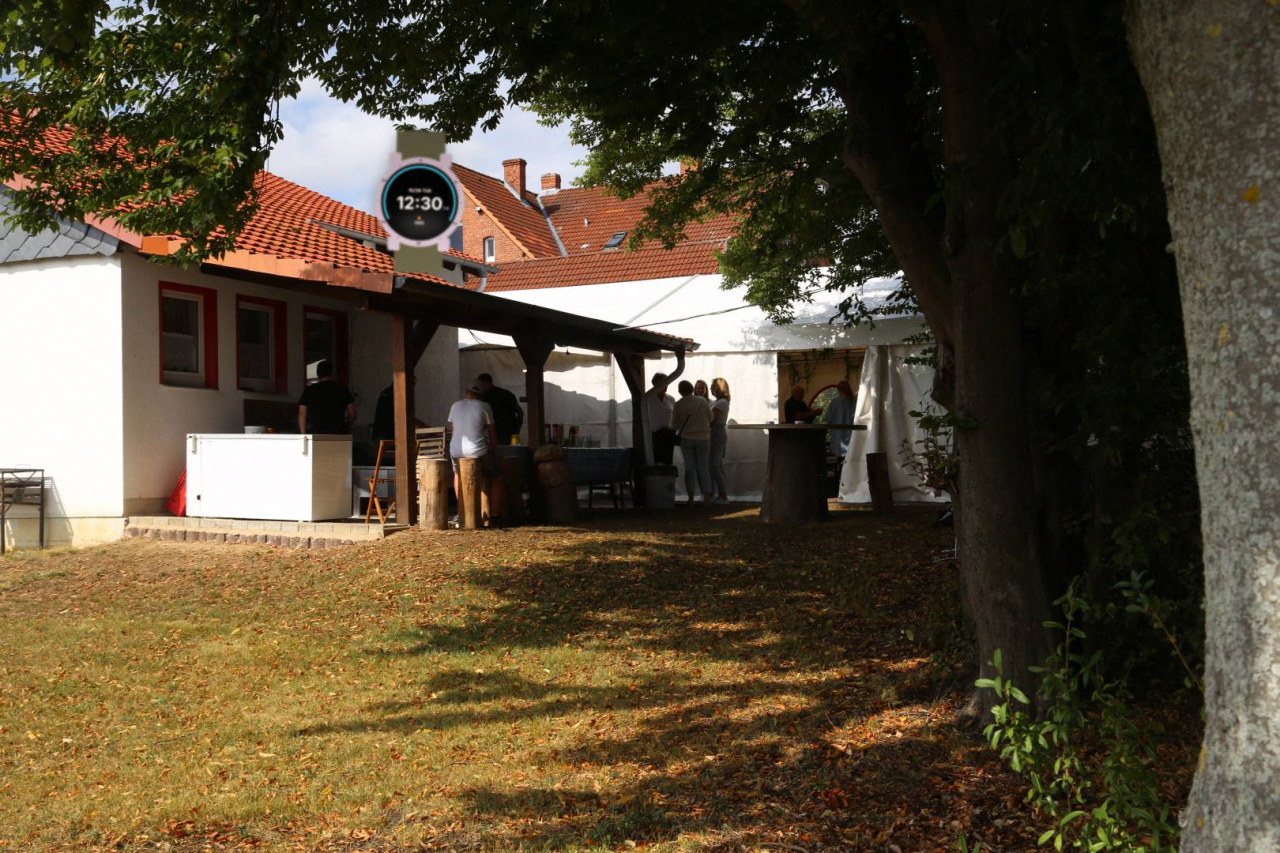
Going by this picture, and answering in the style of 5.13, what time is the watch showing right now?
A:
12.30
